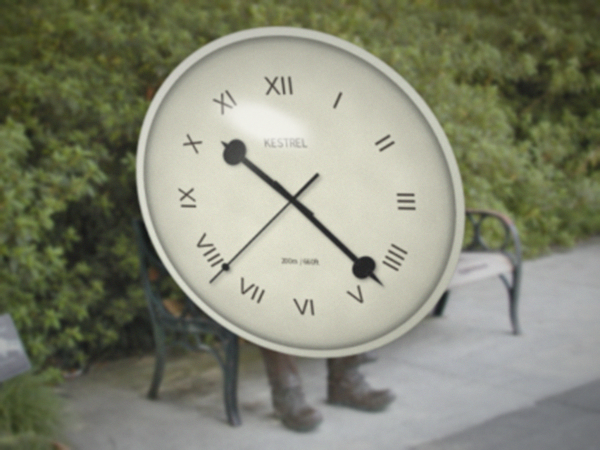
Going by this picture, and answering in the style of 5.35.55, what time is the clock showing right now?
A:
10.22.38
